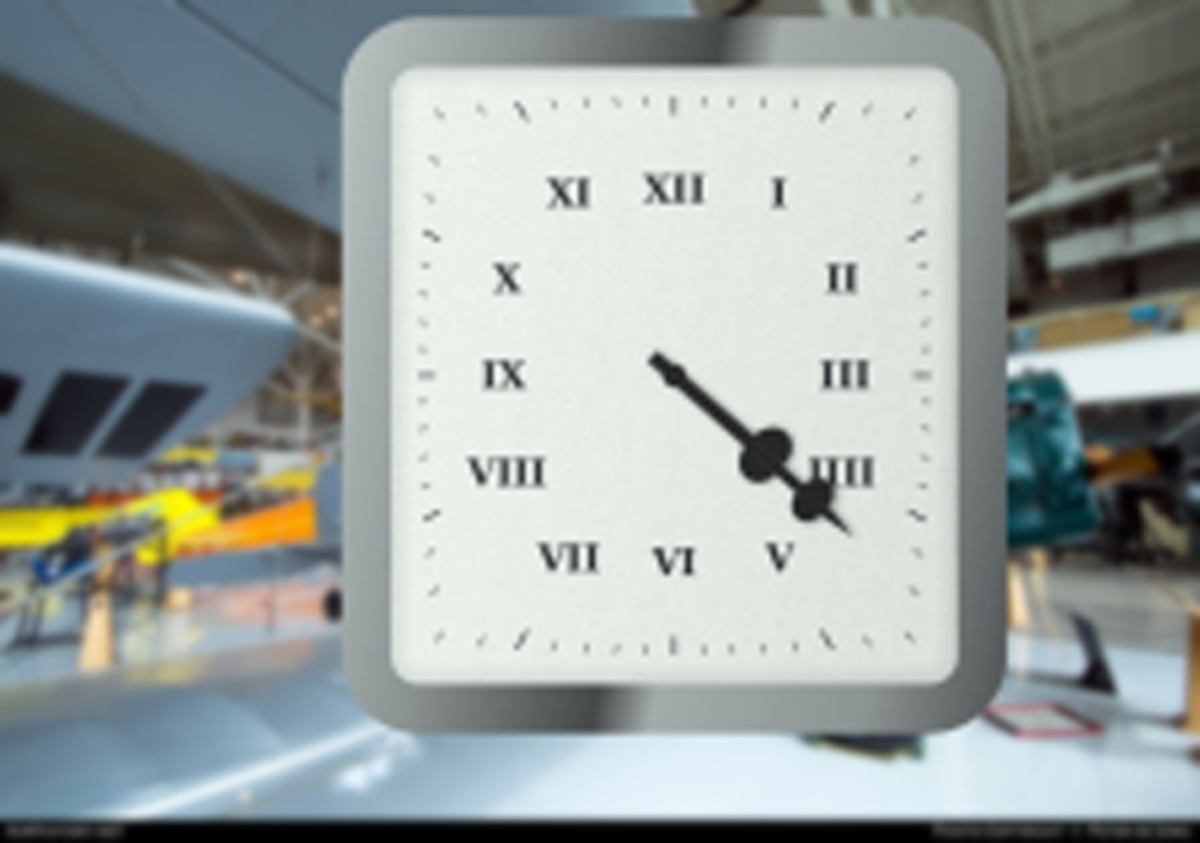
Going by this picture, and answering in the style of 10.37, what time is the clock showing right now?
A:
4.22
